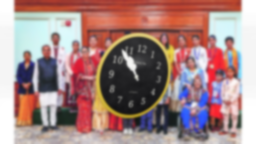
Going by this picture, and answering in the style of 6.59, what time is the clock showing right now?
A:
10.53
